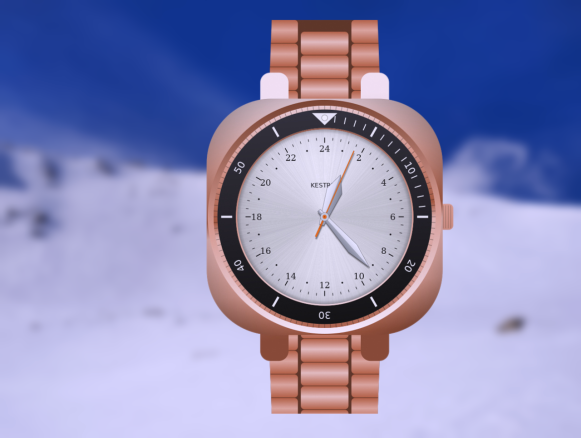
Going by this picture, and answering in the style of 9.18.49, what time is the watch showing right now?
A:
1.23.04
